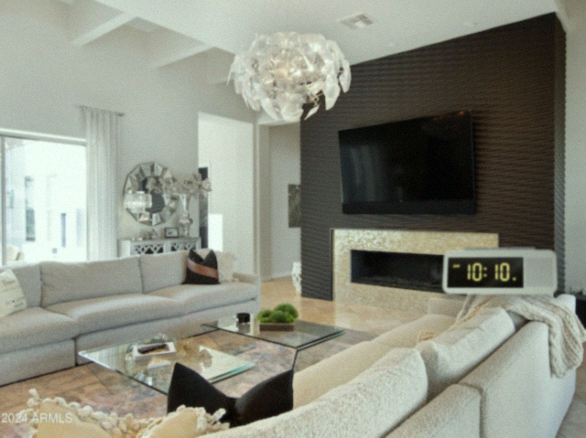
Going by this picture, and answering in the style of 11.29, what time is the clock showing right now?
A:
10.10
